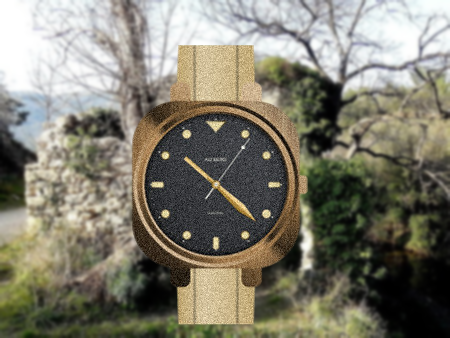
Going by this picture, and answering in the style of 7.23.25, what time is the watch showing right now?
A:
10.22.06
